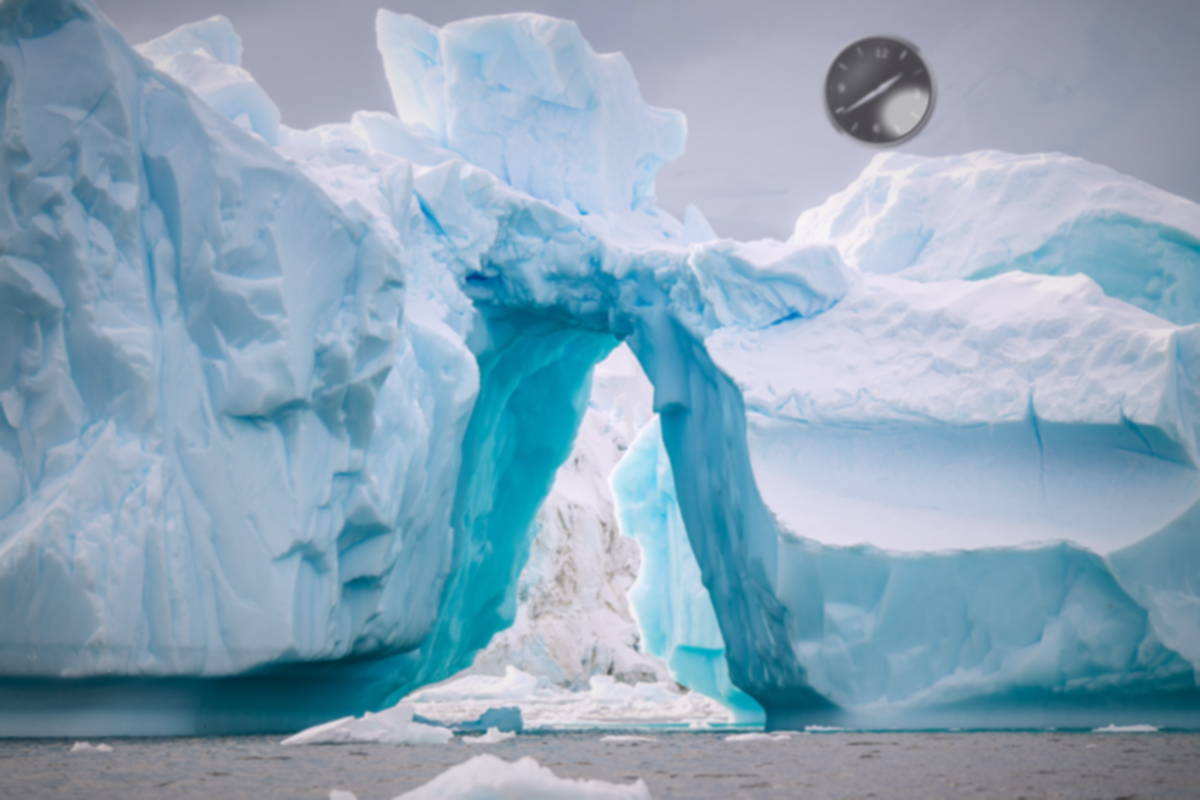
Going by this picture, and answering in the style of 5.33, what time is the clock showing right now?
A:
1.39
